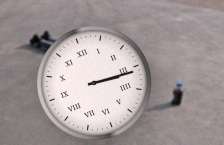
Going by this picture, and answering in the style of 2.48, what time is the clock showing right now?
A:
3.16
